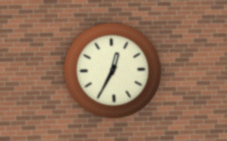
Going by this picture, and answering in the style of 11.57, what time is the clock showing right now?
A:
12.35
